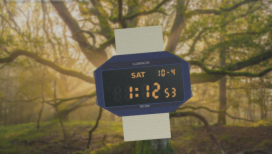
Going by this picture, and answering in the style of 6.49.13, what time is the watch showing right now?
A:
1.12.53
